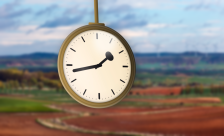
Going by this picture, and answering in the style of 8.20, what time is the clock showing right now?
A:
1.43
